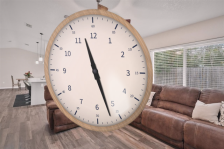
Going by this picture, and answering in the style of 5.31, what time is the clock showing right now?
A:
11.27
